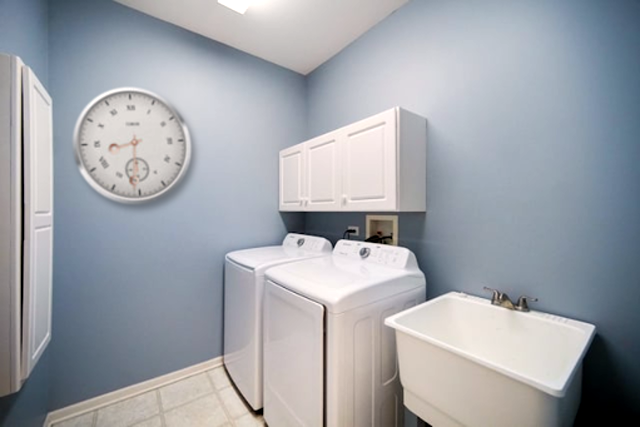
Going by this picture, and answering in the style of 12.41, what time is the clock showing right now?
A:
8.31
